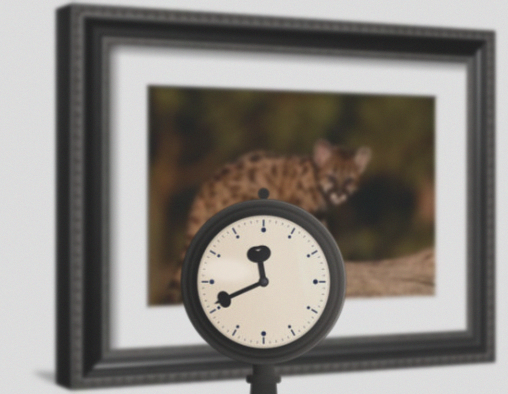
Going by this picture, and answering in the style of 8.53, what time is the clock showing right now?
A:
11.41
